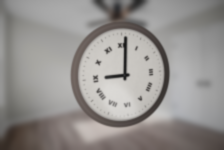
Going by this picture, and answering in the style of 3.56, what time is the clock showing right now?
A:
9.01
